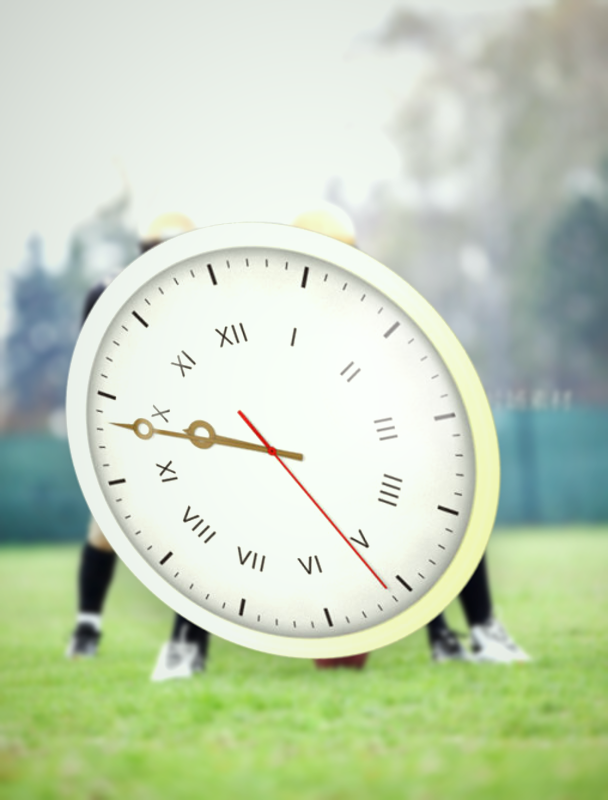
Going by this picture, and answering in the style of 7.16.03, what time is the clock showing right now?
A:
9.48.26
